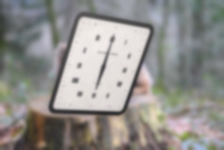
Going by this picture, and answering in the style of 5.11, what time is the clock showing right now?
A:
6.00
